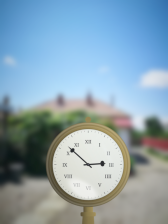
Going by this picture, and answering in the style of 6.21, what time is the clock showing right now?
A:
2.52
